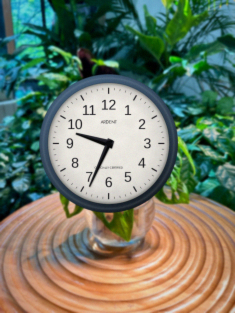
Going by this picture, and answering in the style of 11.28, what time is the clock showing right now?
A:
9.34
